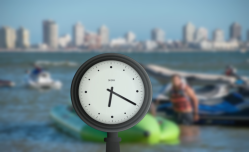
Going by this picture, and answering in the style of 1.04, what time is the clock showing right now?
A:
6.20
